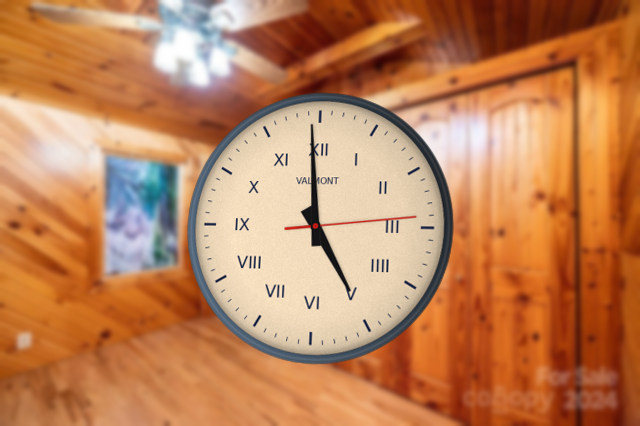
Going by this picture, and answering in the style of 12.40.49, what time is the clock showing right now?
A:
4.59.14
